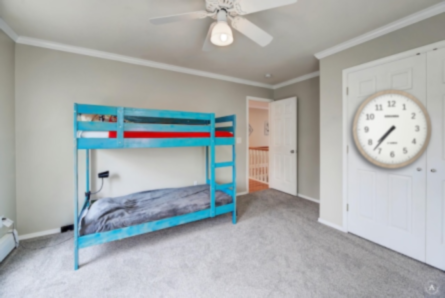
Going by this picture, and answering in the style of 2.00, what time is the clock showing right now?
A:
7.37
